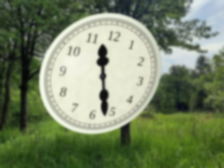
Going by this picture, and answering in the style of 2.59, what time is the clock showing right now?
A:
11.27
